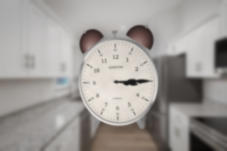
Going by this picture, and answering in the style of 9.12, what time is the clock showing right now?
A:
3.15
